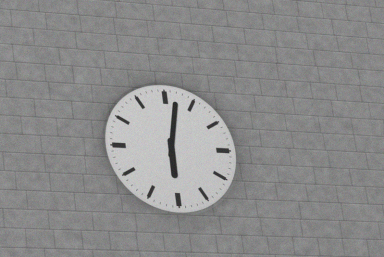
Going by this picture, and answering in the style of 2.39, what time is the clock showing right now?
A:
6.02
